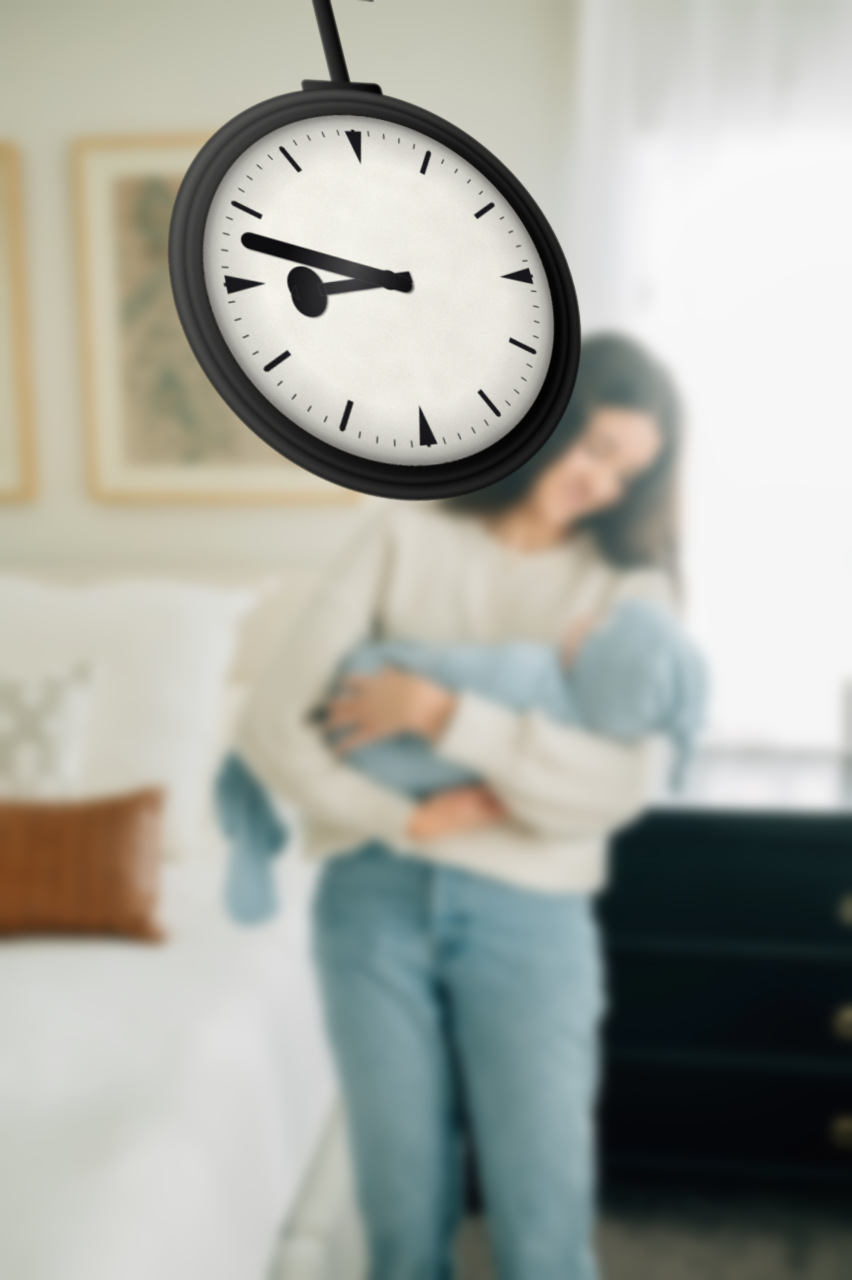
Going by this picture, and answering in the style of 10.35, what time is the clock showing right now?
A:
8.48
